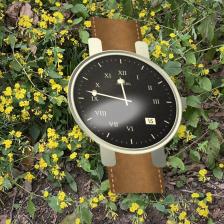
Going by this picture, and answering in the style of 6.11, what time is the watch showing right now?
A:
11.47
